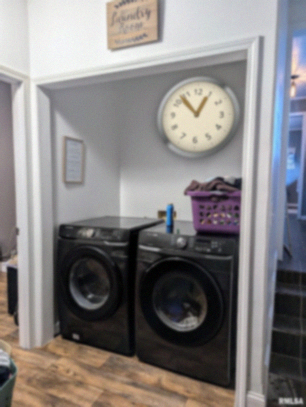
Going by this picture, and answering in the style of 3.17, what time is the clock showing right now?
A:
12.53
